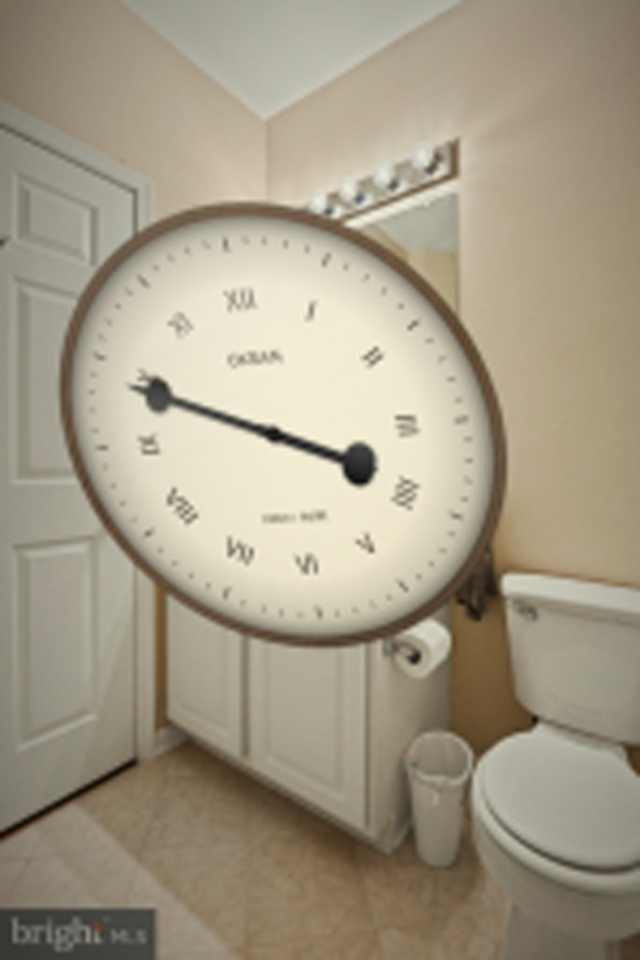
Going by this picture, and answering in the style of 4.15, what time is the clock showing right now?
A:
3.49
